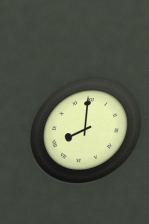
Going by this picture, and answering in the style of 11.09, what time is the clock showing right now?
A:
7.59
